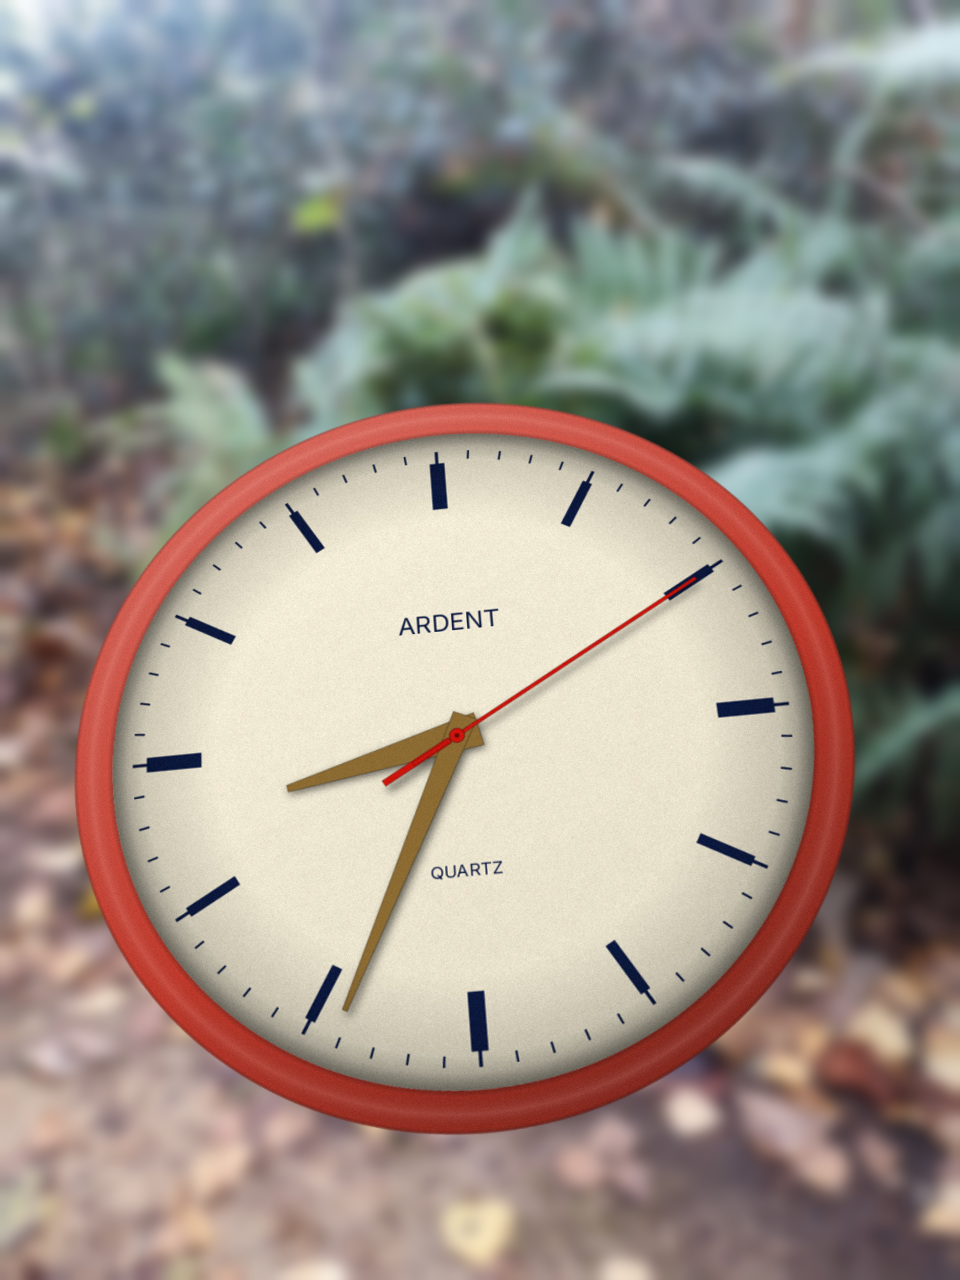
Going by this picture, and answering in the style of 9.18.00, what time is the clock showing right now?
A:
8.34.10
